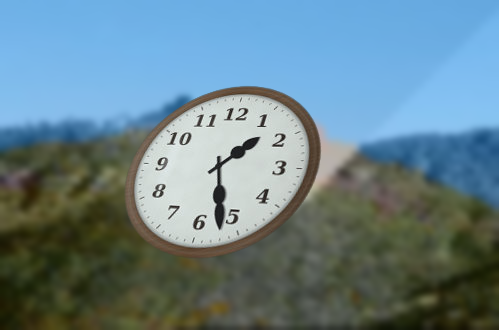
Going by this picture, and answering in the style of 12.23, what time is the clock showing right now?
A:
1.27
